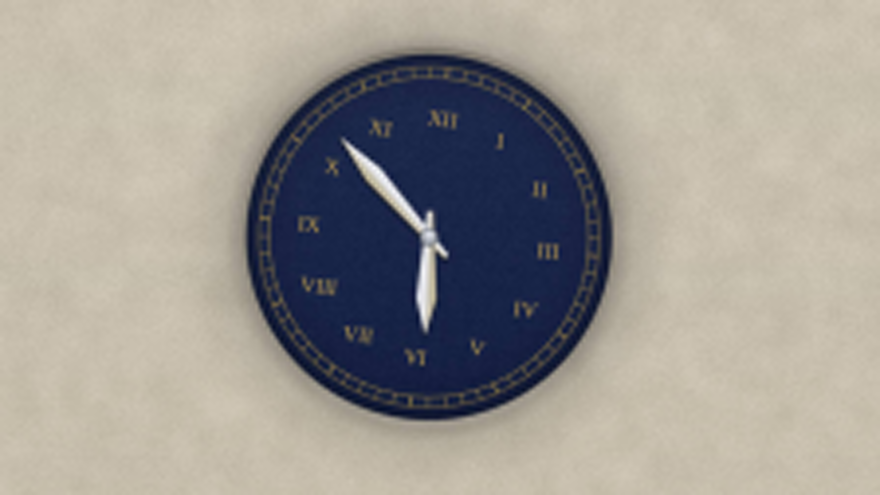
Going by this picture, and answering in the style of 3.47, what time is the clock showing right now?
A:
5.52
